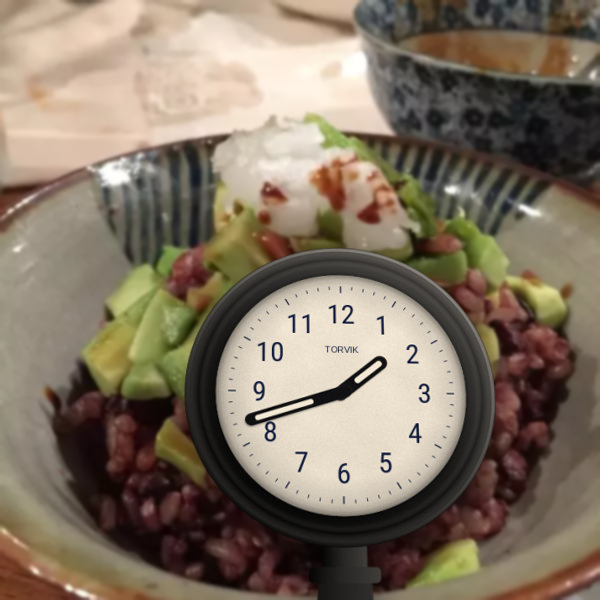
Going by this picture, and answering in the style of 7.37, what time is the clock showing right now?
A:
1.42
